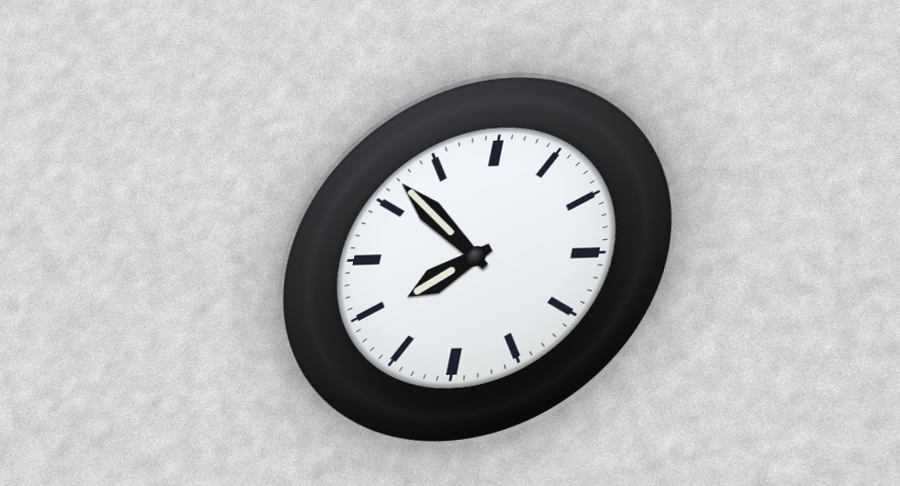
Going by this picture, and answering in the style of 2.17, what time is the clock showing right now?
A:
7.52
